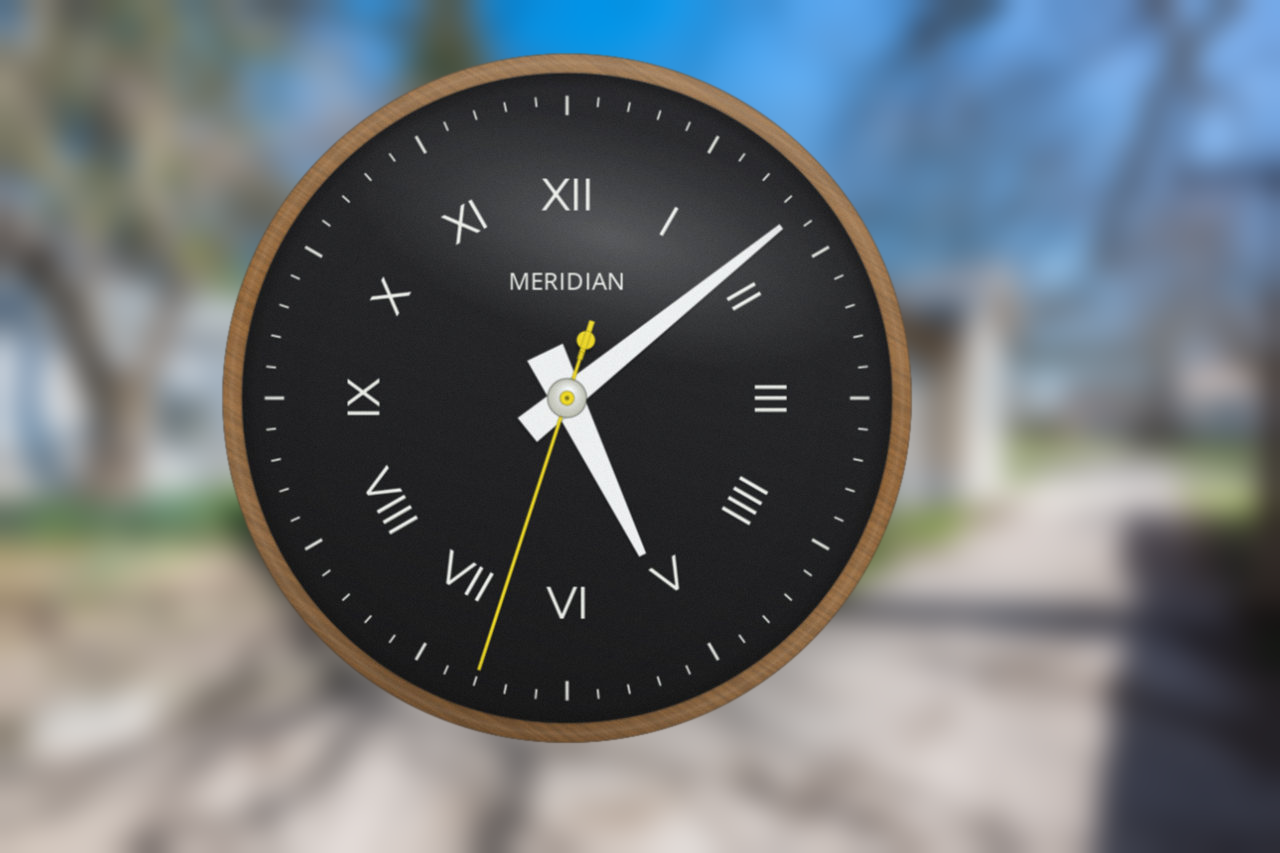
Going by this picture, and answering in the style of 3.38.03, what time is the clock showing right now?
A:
5.08.33
